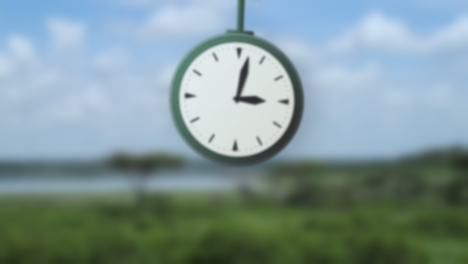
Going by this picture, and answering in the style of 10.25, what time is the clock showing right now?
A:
3.02
